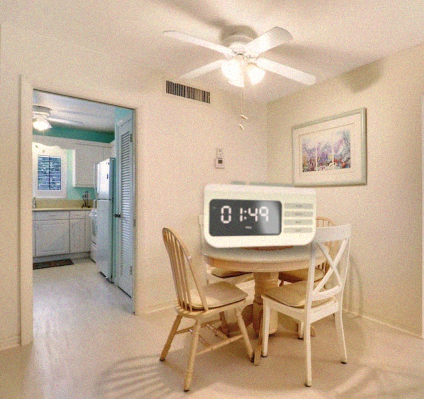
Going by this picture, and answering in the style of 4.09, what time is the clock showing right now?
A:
1.49
